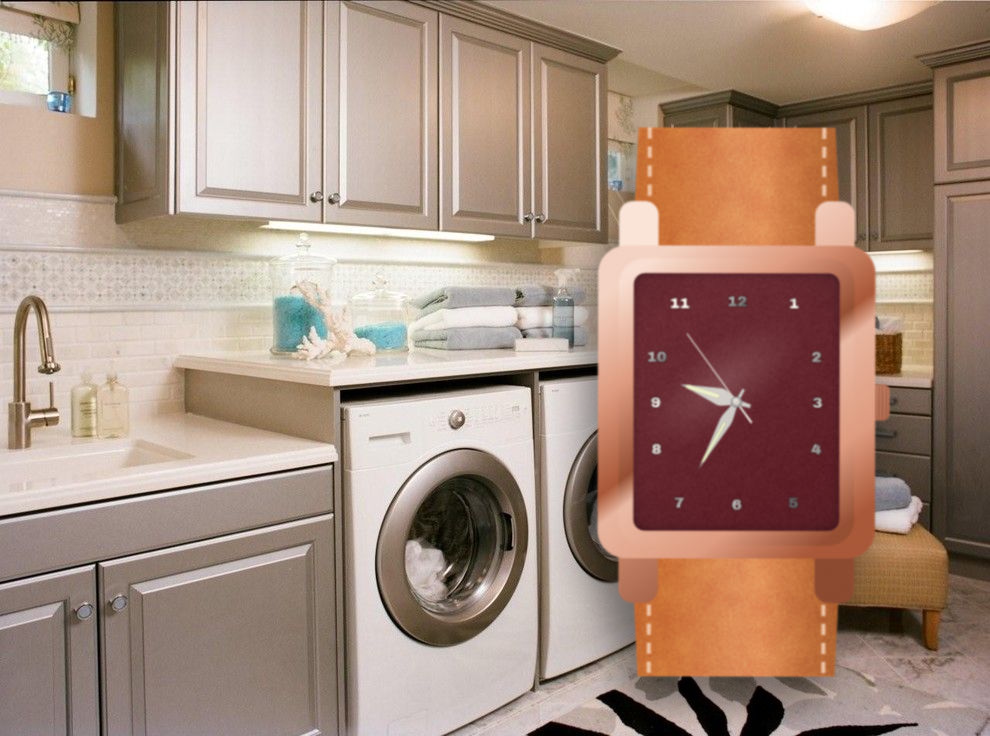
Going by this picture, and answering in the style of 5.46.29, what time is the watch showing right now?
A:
9.34.54
